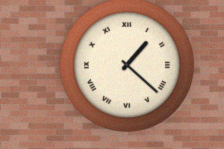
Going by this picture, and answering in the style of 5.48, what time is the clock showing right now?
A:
1.22
